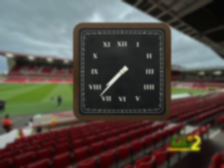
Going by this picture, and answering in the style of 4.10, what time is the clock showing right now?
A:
7.37
